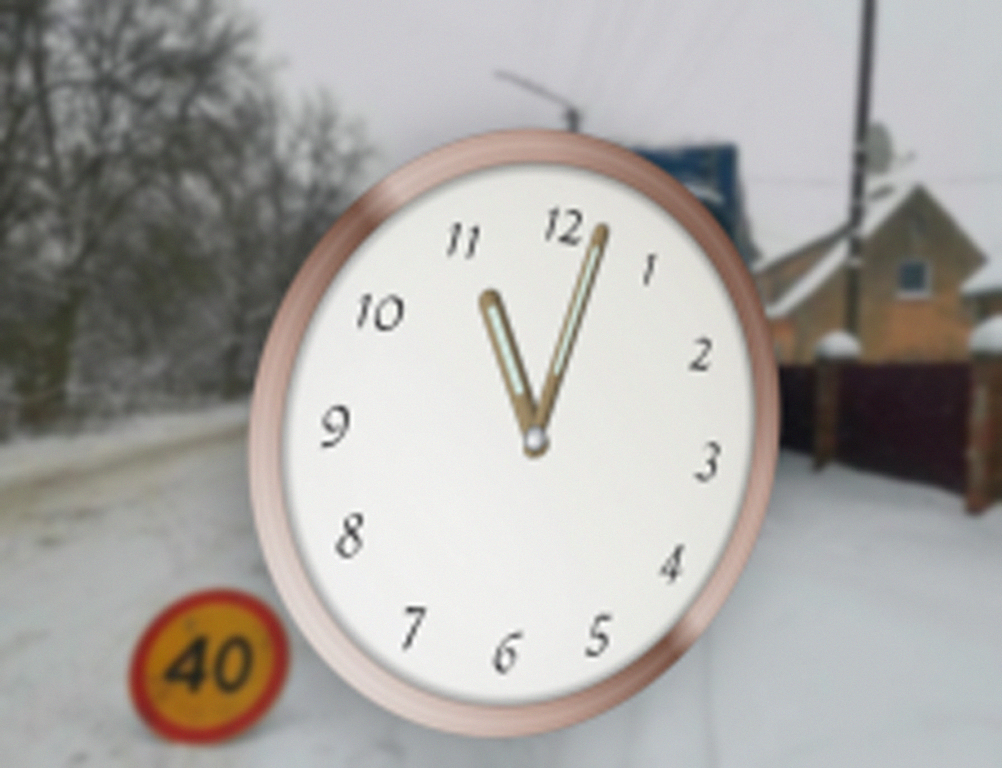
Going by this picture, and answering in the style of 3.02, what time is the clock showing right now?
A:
11.02
